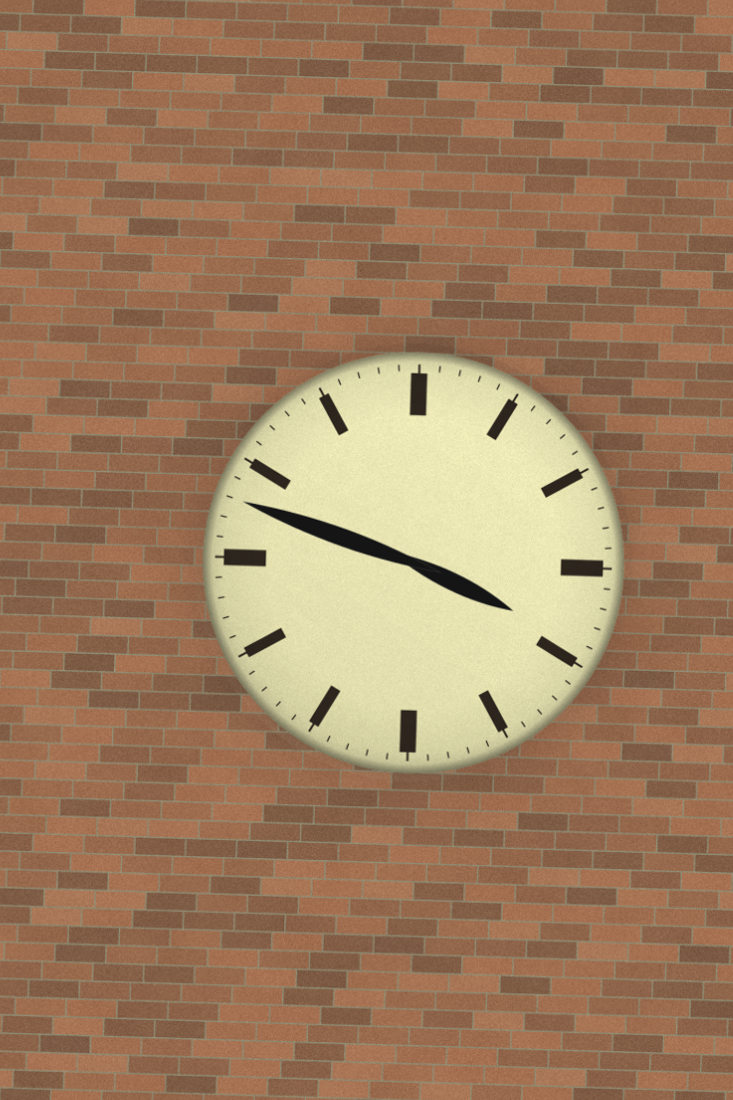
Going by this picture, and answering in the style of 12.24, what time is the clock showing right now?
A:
3.48
